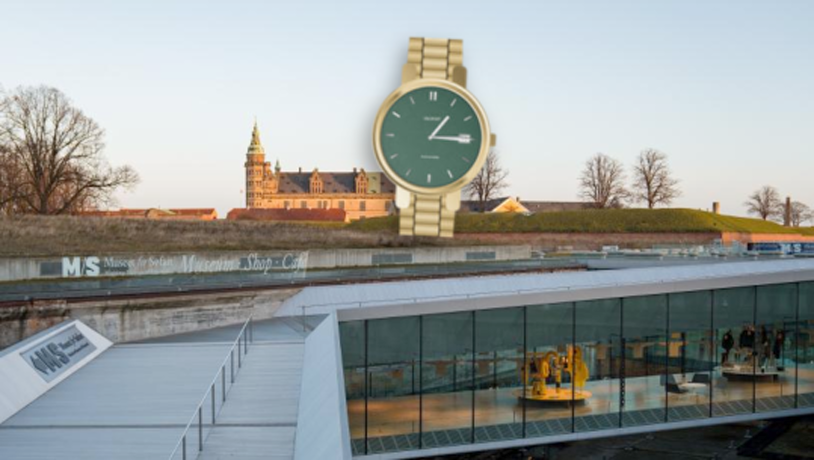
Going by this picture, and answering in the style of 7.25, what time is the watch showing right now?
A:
1.15
